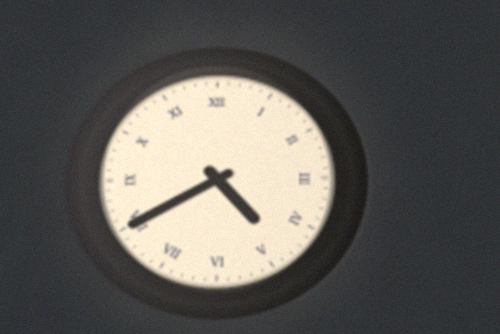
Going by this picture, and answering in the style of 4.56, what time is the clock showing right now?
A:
4.40
